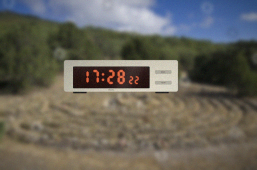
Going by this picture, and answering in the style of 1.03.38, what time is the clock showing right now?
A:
17.28.22
